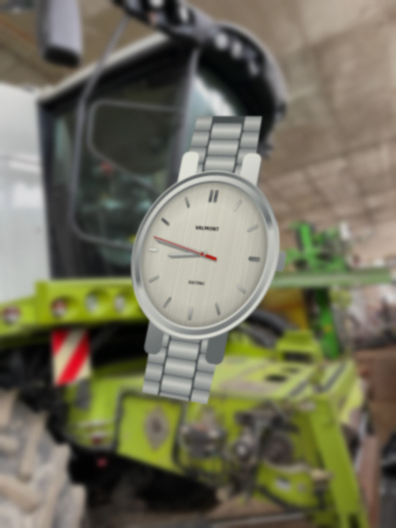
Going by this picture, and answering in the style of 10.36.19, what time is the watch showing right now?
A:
8.46.47
